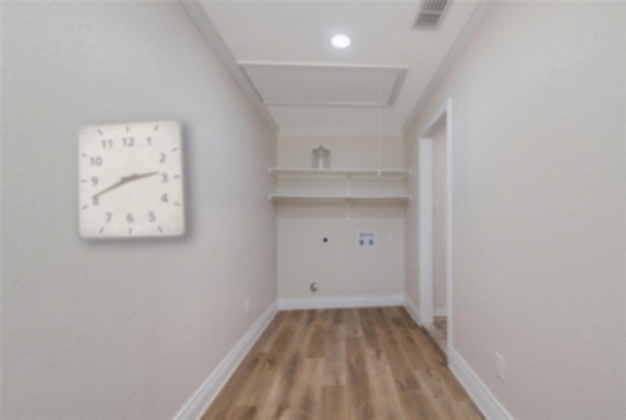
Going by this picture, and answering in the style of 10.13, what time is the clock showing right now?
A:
2.41
